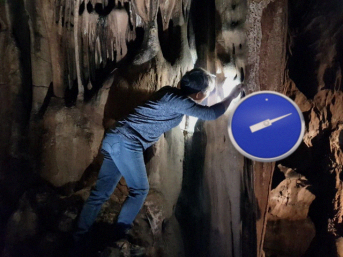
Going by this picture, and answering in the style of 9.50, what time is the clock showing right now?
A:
8.11
